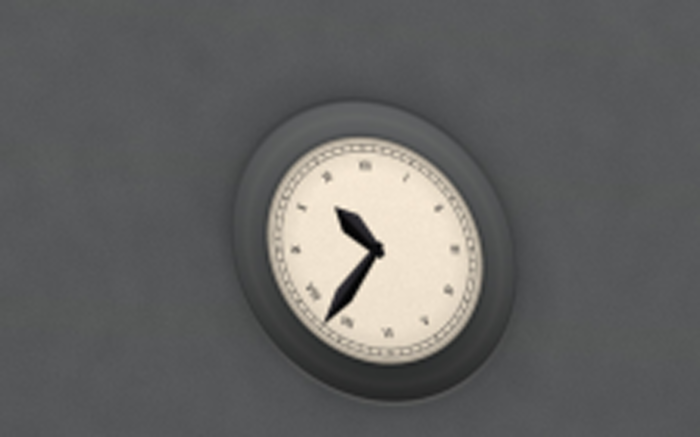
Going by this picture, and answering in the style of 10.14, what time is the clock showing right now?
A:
10.37
